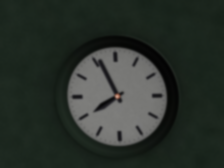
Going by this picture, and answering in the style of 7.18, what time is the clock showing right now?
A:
7.56
